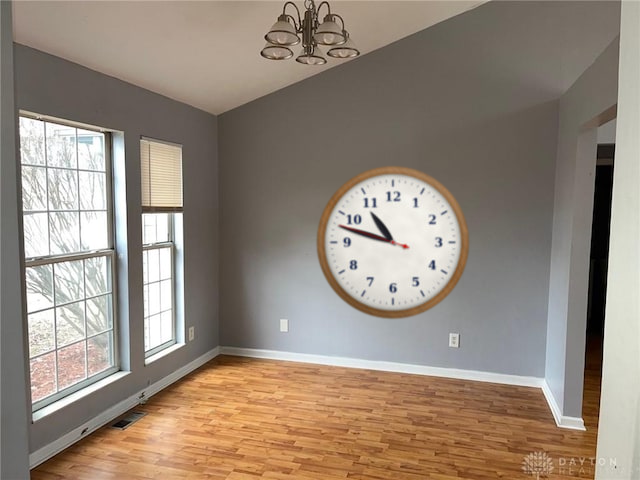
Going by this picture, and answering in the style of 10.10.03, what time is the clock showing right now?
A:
10.47.48
